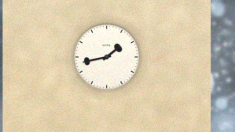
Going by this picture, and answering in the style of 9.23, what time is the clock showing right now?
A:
1.43
